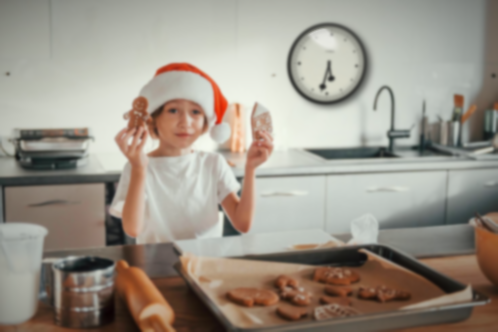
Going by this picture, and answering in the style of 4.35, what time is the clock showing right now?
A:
5.32
